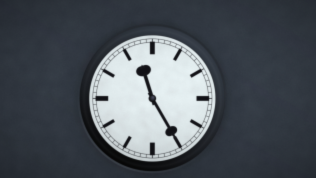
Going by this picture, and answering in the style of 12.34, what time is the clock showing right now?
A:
11.25
